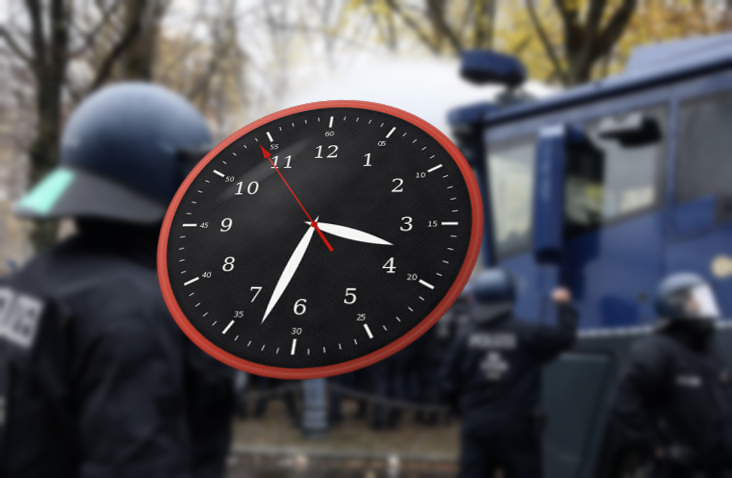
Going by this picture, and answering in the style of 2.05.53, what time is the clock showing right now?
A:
3.32.54
